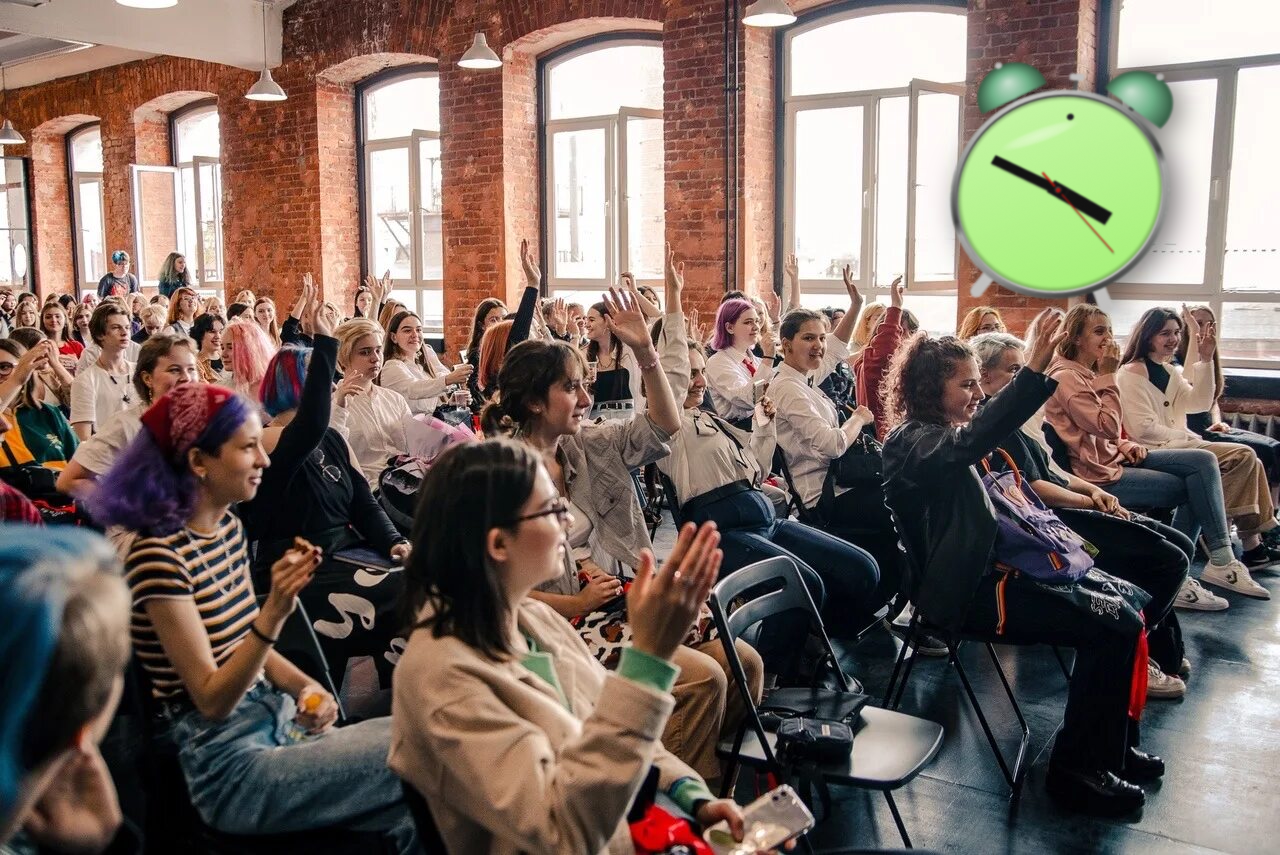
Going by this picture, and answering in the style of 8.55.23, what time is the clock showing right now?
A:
3.48.22
